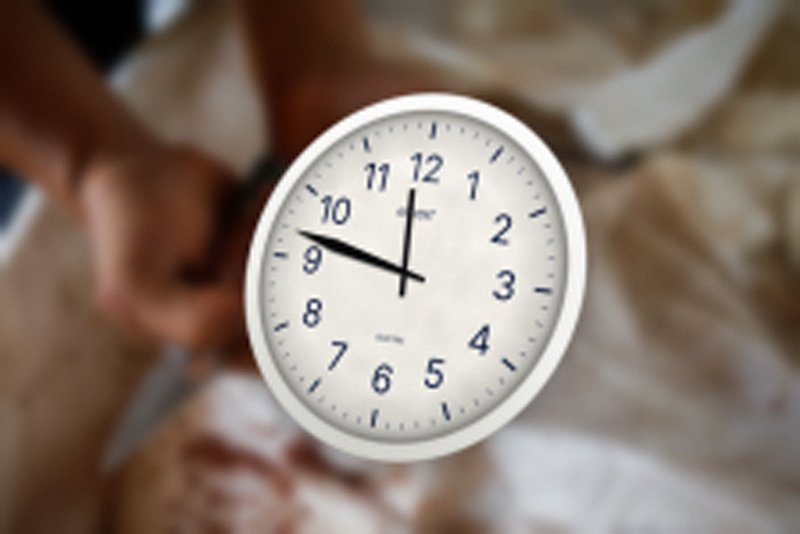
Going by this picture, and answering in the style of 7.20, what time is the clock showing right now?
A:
11.47
